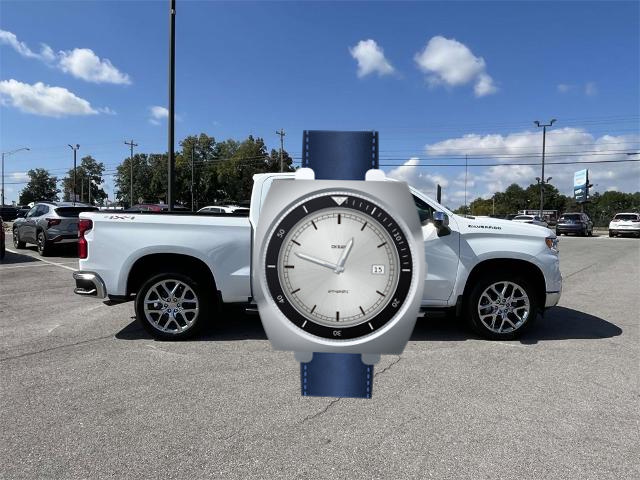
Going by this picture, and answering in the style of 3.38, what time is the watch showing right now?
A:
12.48
